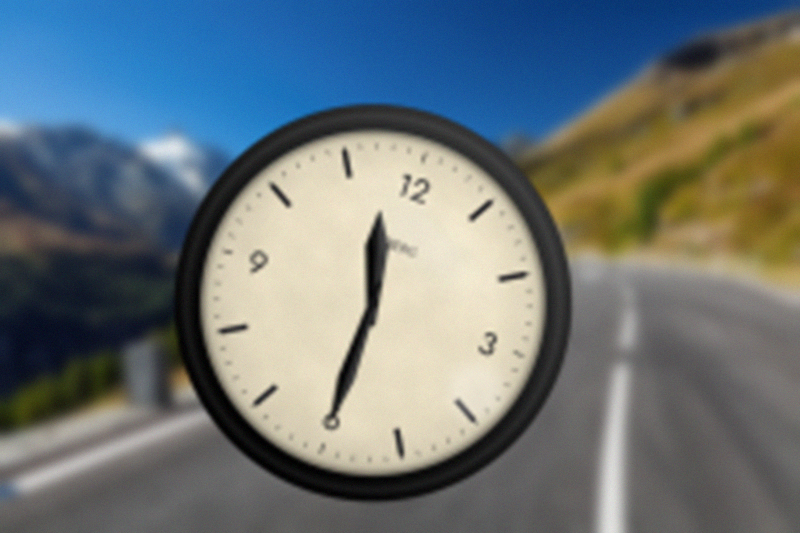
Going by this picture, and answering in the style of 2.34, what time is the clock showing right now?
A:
11.30
